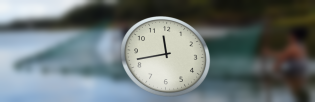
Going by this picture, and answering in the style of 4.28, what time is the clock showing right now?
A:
11.42
